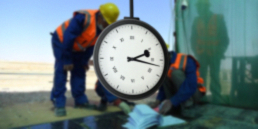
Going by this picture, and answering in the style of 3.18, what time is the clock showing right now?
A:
2.17
